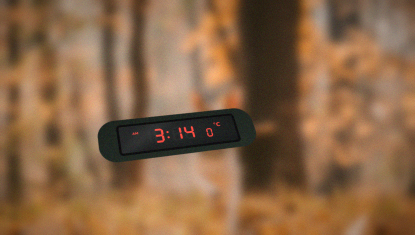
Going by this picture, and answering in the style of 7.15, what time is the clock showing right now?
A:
3.14
